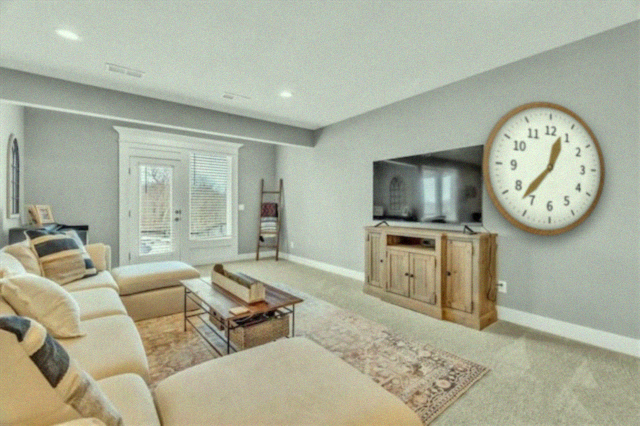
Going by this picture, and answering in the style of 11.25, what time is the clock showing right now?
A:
12.37
